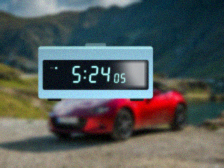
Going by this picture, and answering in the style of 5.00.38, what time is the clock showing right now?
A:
5.24.05
